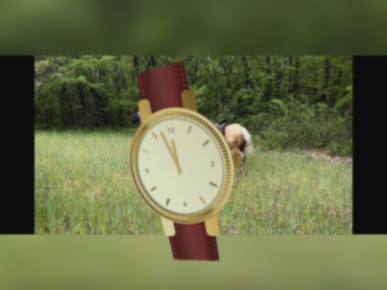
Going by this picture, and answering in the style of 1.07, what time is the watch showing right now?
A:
11.57
